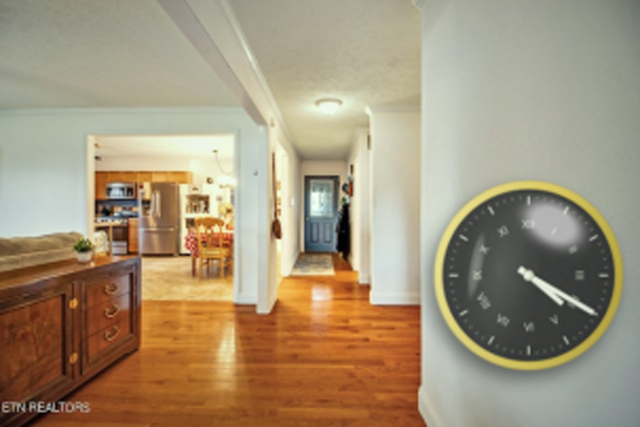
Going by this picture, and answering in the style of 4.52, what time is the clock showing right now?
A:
4.20
